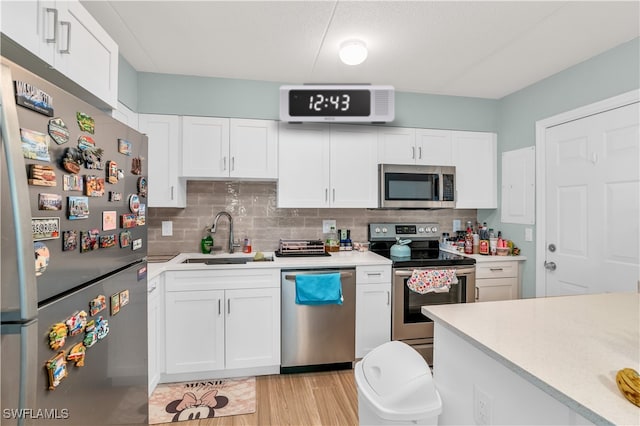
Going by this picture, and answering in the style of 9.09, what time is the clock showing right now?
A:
12.43
